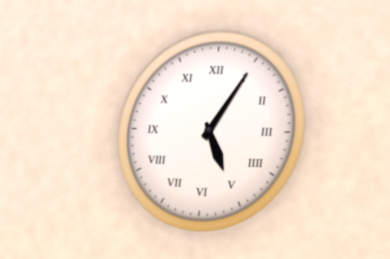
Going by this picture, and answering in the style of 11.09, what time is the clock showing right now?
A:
5.05
